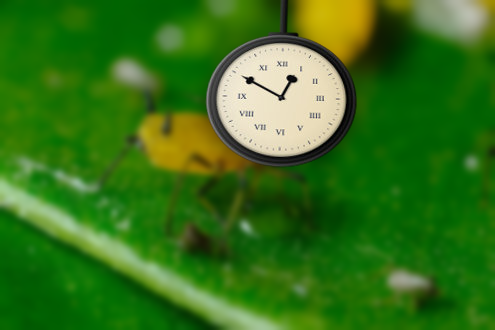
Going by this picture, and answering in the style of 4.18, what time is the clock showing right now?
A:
12.50
